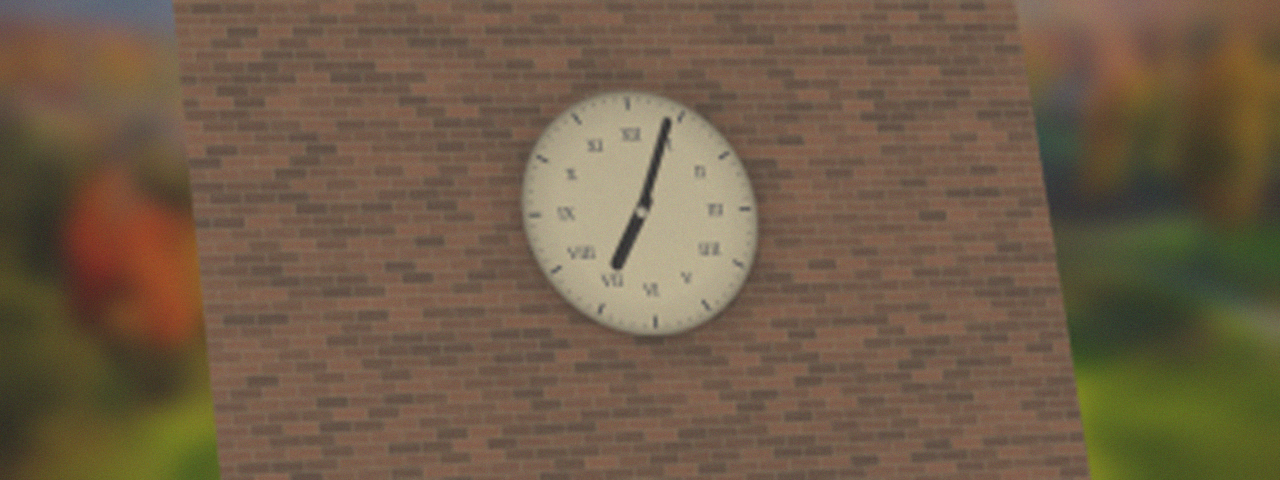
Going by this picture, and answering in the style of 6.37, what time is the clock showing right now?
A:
7.04
